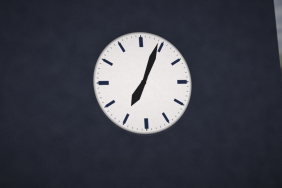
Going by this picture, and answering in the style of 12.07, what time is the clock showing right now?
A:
7.04
